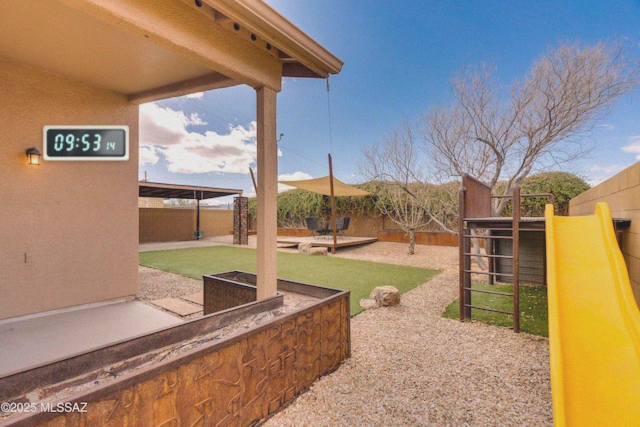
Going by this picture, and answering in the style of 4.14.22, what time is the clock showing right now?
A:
9.53.14
